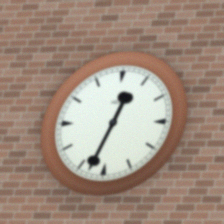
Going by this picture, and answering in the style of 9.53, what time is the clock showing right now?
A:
12.33
